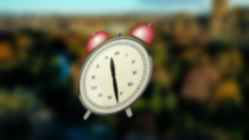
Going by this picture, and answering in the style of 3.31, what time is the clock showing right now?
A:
11.27
